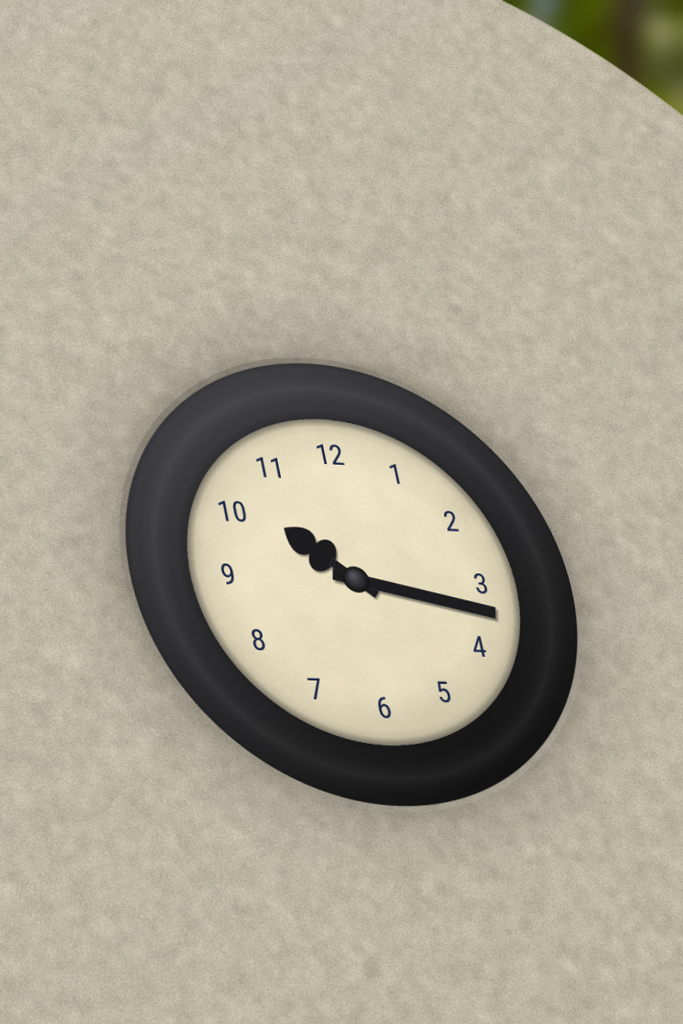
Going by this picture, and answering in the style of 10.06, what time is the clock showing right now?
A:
10.17
